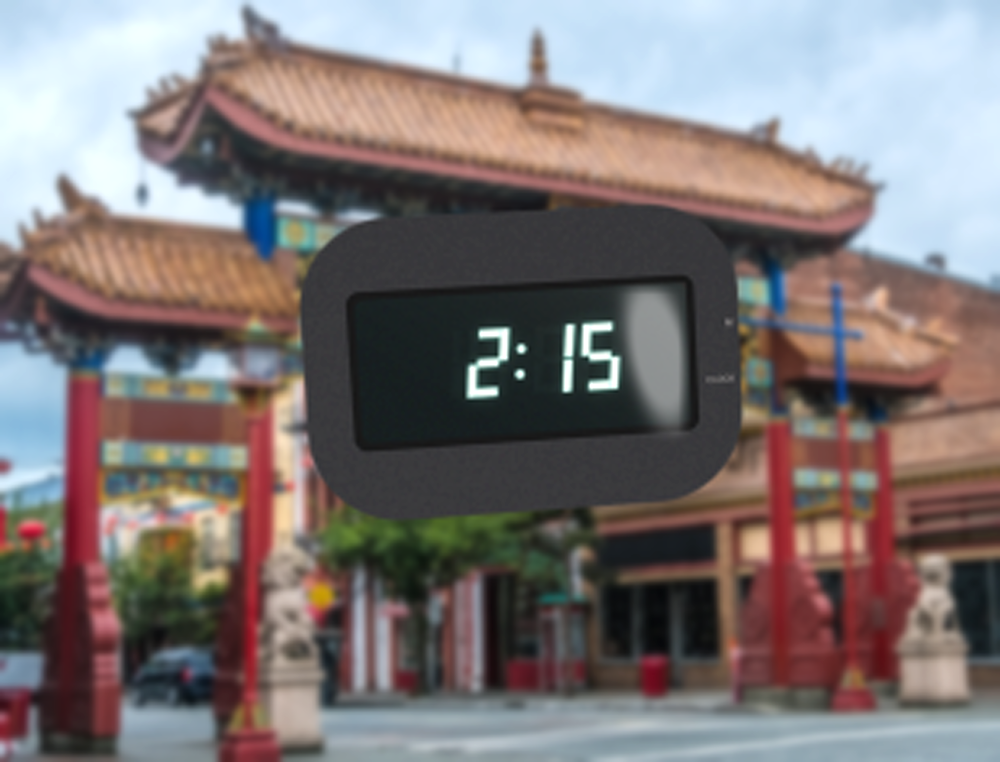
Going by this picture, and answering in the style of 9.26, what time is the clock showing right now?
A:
2.15
